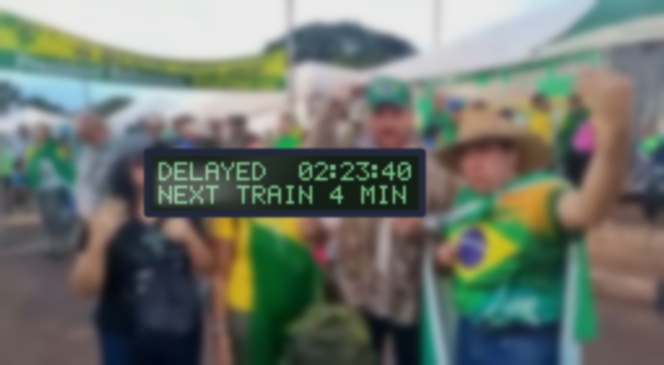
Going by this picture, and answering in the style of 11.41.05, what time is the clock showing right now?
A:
2.23.40
